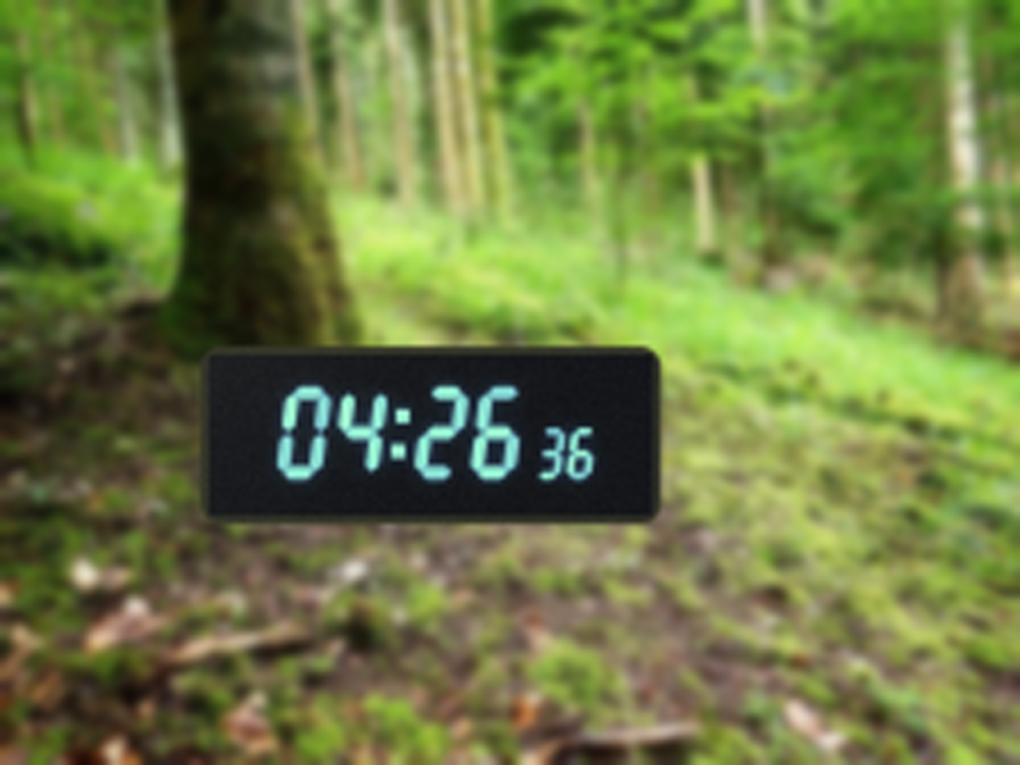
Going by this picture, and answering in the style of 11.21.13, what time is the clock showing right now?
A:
4.26.36
